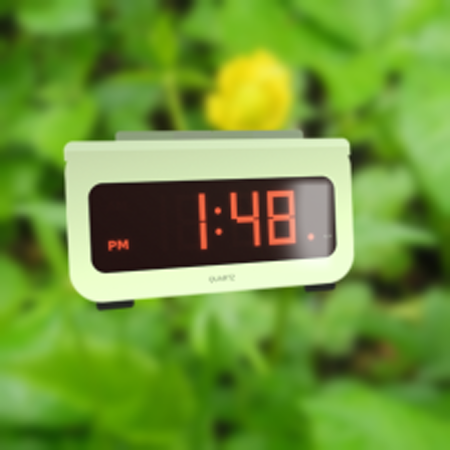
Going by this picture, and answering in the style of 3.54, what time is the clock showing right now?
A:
1.48
